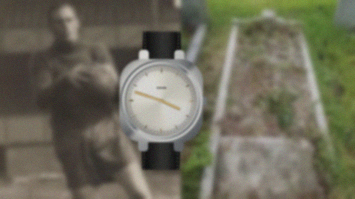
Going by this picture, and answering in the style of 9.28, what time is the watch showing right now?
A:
3.48
